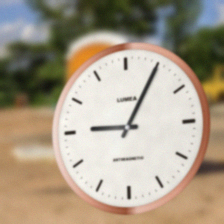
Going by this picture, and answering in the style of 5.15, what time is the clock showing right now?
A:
9.05
